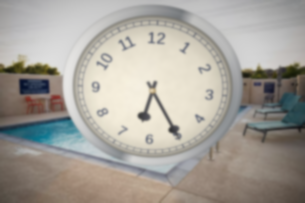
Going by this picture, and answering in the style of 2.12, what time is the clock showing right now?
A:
6.25
